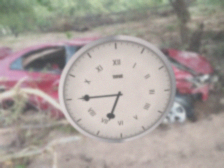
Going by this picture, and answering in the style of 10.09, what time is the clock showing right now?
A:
6.45
